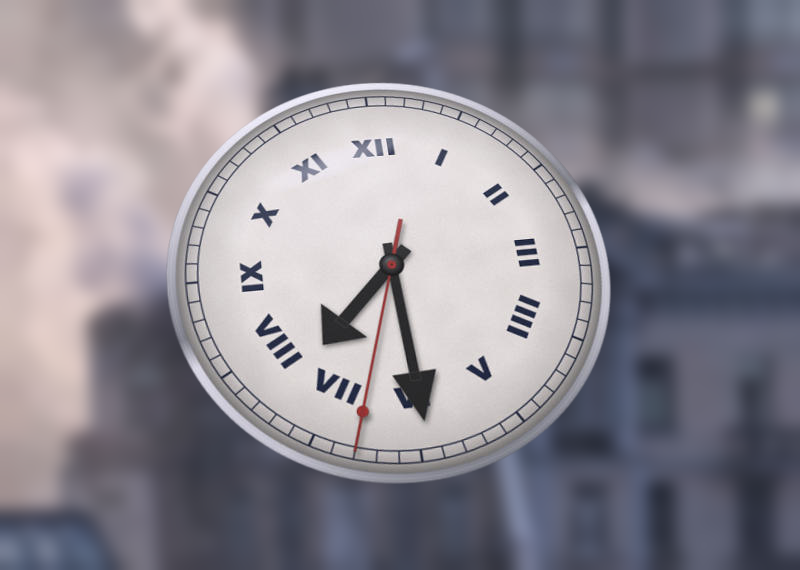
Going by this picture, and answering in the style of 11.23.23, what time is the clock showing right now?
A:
7.29.33
